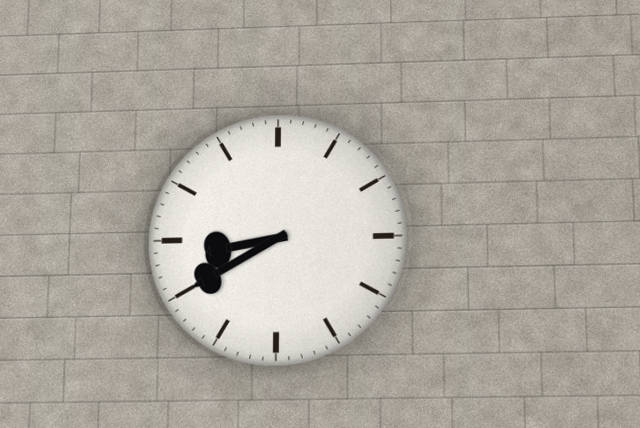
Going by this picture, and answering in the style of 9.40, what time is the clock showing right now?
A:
8.40
